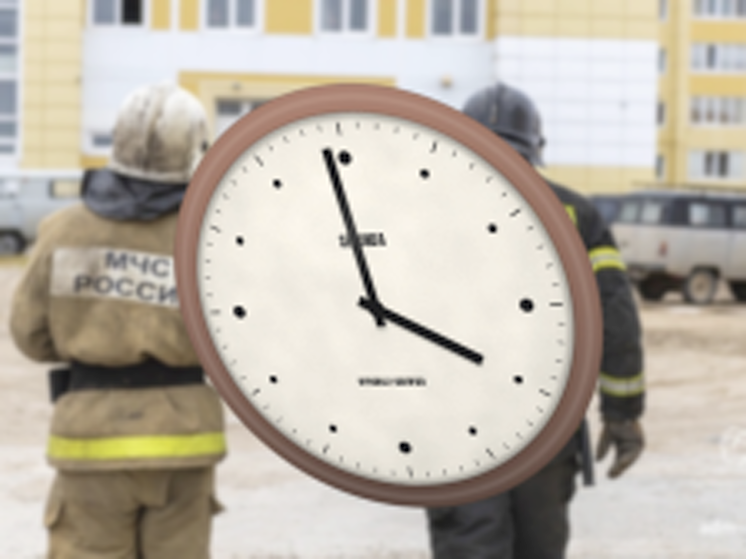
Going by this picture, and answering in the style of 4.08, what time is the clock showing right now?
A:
3.59
